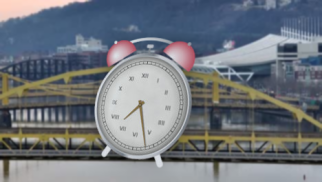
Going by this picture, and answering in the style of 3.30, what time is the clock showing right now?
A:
7.27
